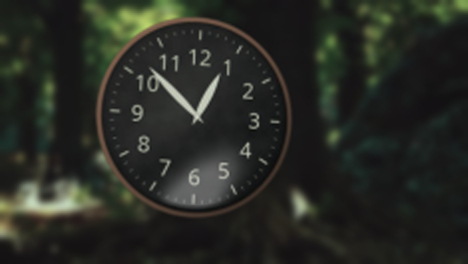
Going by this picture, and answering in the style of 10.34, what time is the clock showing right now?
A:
12.52
